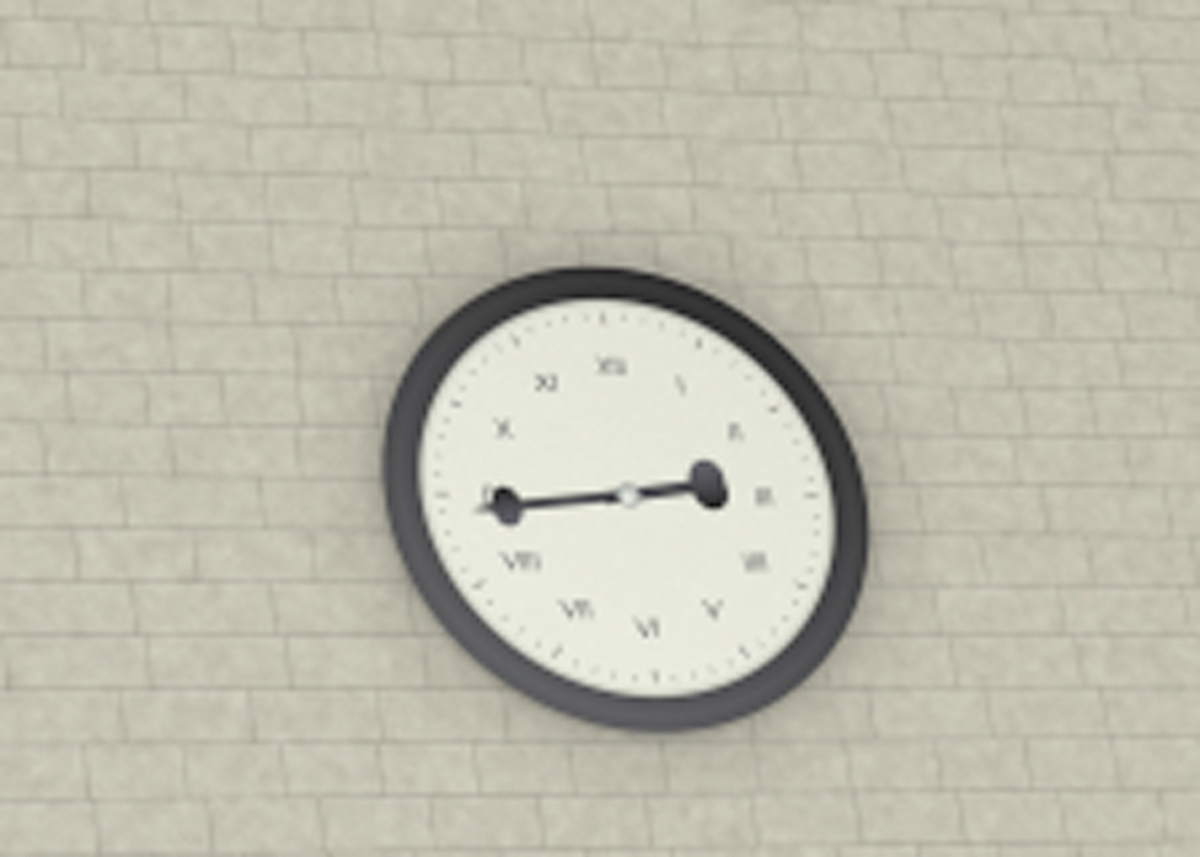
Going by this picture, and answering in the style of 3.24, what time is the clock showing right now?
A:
2.44
